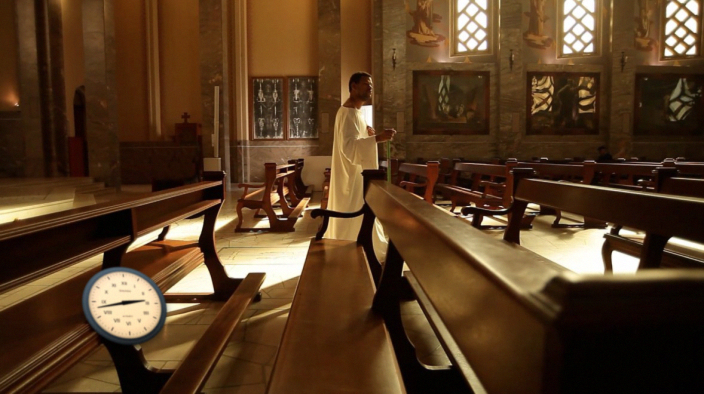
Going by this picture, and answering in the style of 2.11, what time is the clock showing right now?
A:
2.43
